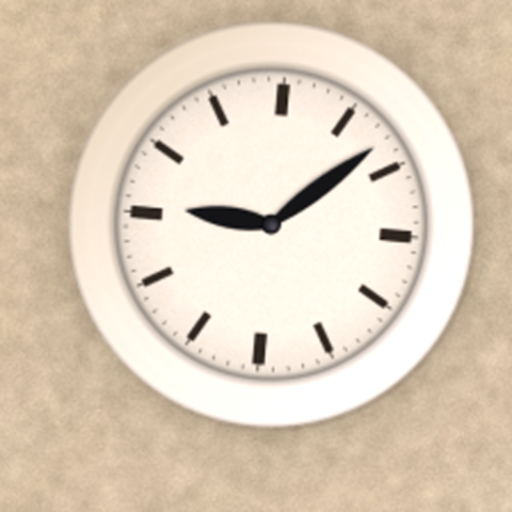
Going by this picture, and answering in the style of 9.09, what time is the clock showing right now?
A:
9.08
